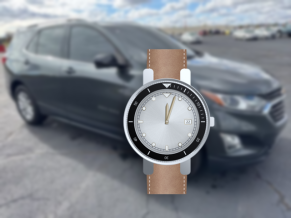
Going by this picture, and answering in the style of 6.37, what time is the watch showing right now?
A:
12.03
